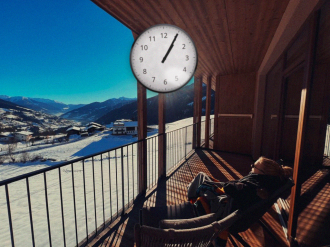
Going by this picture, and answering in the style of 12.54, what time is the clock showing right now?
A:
1.05
